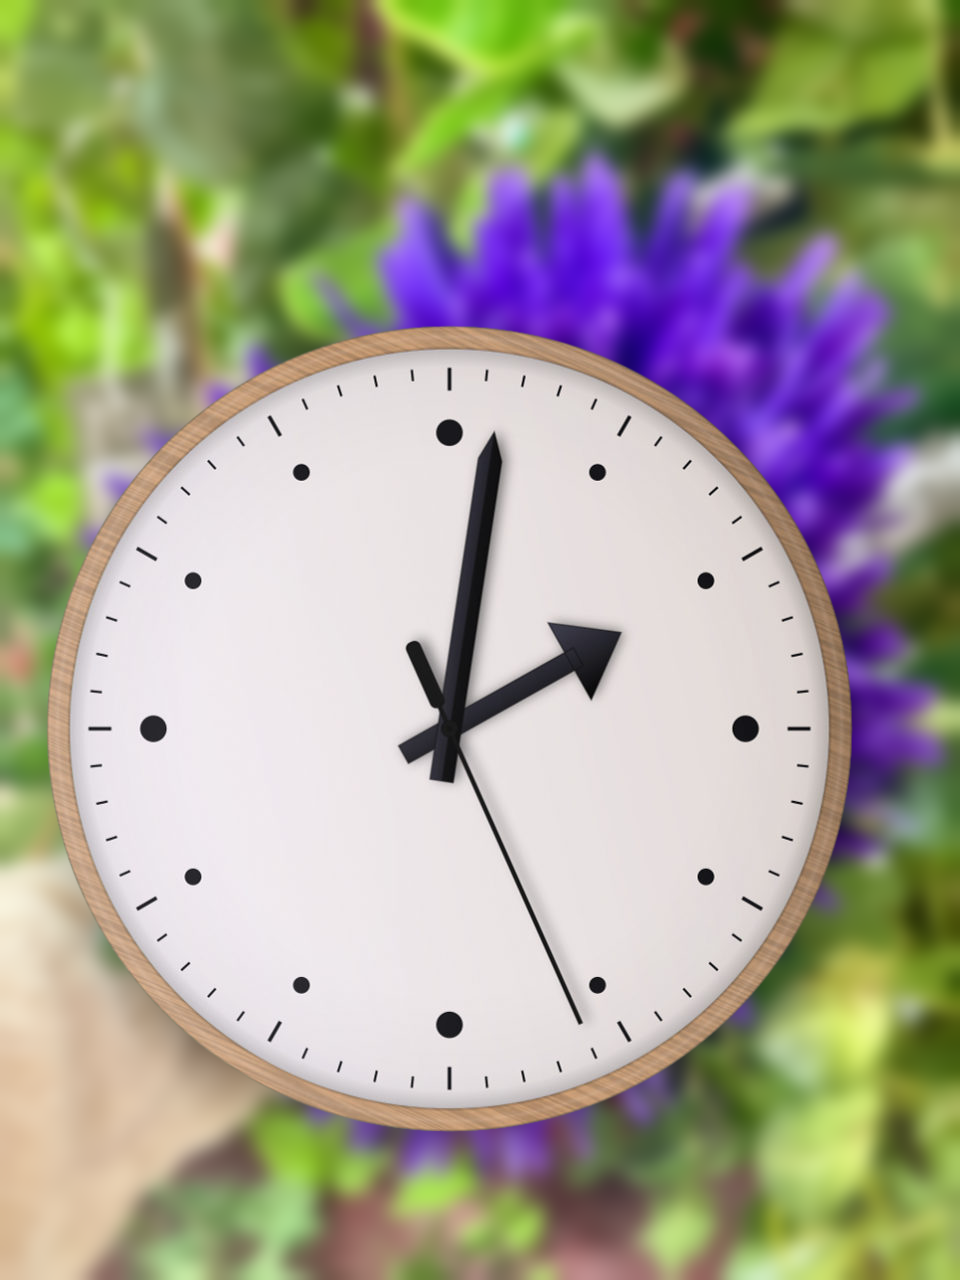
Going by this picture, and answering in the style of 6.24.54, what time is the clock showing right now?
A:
2.01.26
